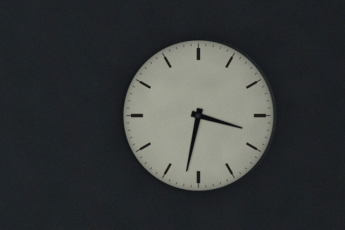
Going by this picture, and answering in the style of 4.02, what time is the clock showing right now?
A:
3.32
